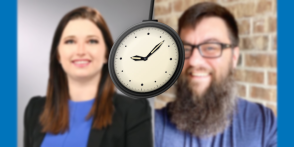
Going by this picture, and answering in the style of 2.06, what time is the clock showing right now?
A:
9.07
